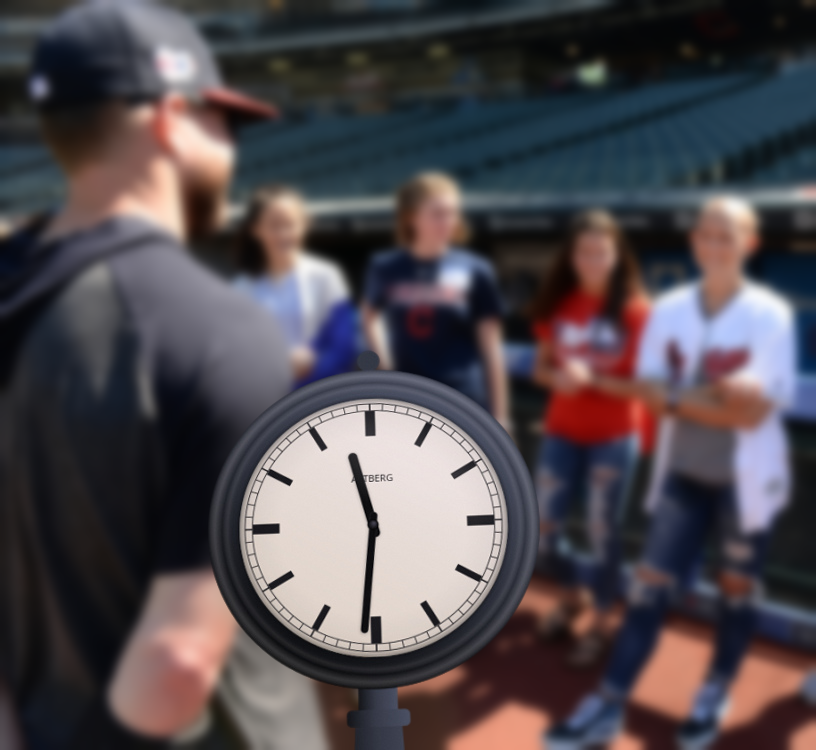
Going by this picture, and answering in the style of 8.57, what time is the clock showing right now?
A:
11.31
